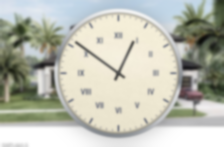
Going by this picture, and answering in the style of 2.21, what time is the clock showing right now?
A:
12.51
